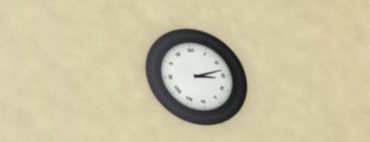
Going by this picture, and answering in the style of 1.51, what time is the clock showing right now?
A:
3.13
